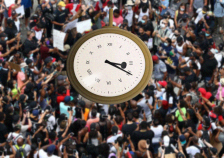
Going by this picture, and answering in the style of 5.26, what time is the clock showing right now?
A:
3.20
